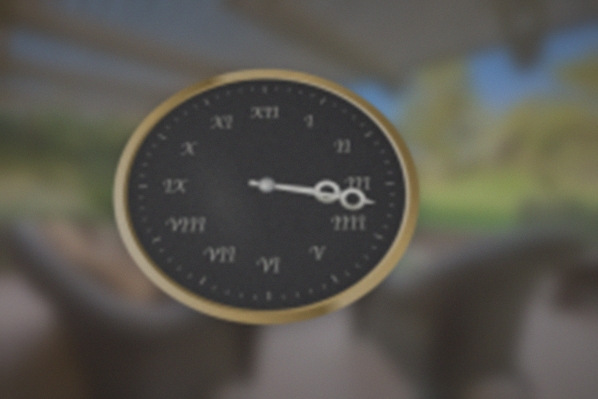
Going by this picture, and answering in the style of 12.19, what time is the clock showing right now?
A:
3.17
